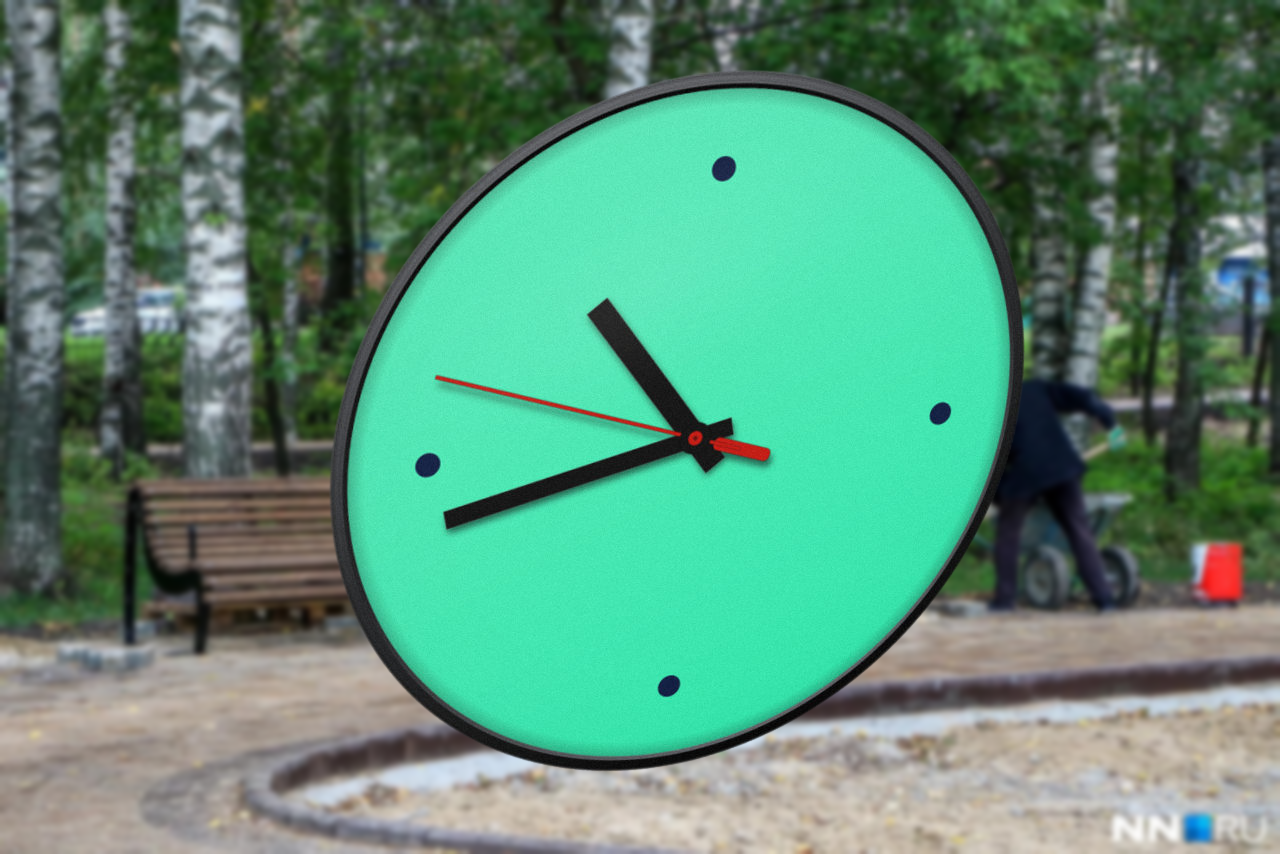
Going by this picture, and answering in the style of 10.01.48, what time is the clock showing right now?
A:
10.42.48
